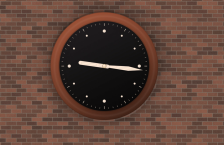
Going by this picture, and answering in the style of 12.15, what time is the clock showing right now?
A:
9.16
